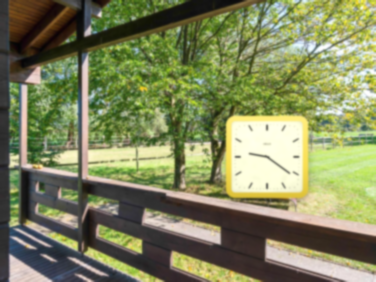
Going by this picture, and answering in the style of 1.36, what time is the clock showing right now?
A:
9.21
